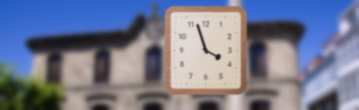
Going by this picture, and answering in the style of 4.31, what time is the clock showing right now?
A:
3.57
